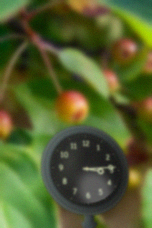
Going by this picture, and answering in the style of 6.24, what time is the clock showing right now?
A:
3.14
